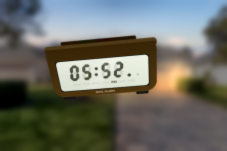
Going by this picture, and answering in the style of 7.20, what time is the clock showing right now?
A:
5.52
